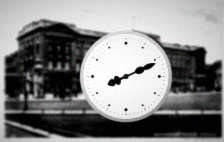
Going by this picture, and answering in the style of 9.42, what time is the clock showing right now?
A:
8.11
